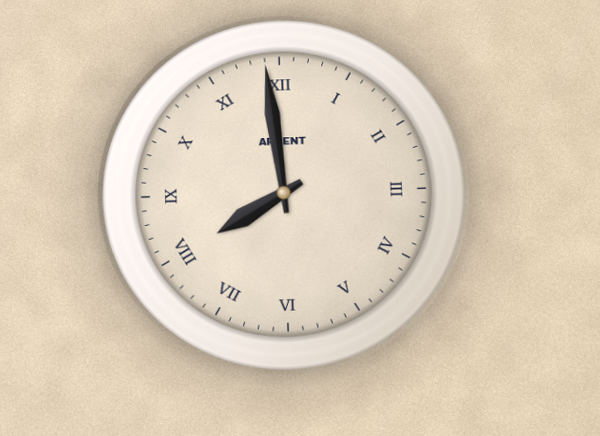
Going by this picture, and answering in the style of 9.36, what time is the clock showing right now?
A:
7.59
